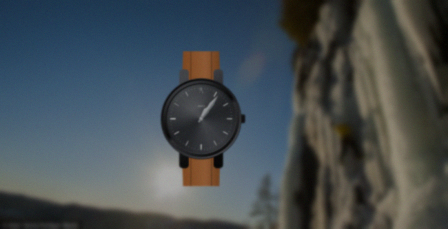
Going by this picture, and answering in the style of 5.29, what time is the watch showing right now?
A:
1.06
